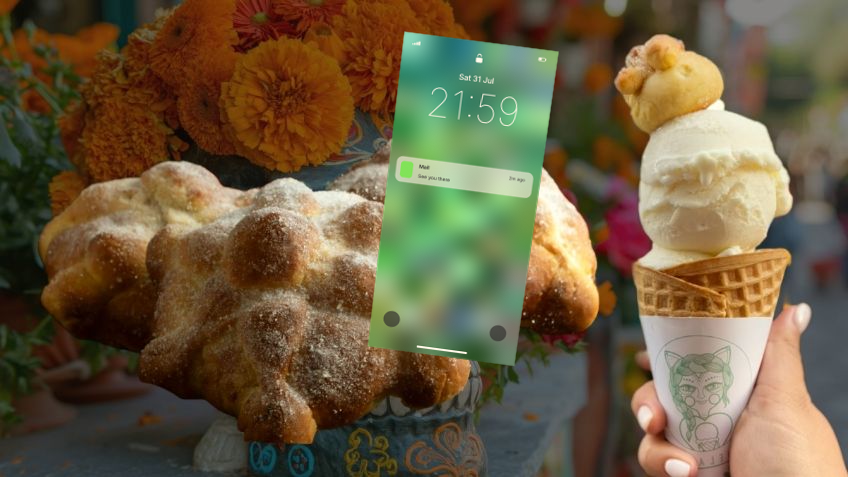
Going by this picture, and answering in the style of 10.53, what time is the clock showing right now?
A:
21.59
